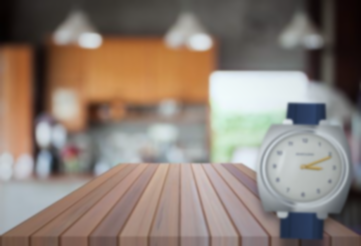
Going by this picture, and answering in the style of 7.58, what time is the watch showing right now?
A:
3.11
